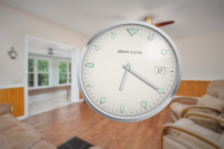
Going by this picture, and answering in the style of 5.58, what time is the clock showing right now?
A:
6.20
